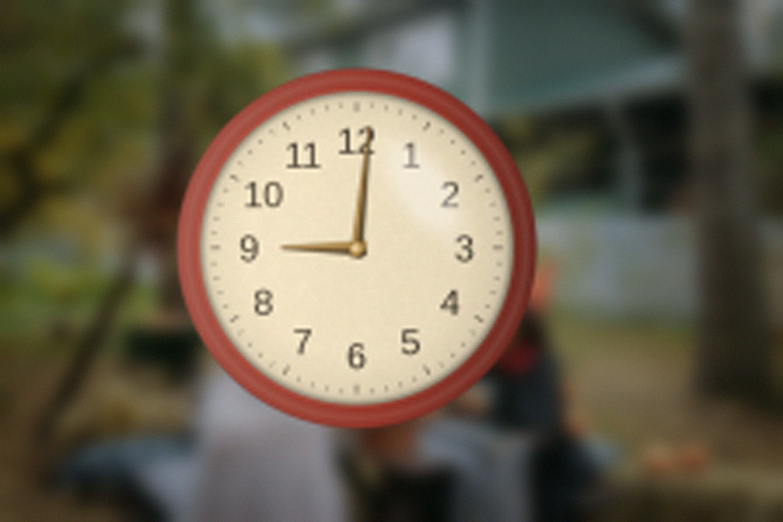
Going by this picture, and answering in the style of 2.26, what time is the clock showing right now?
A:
9.01
